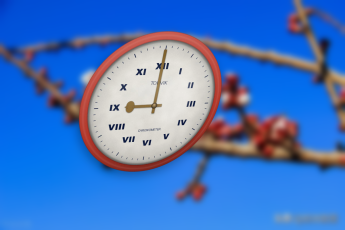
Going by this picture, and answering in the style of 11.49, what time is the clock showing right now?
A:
9.00
